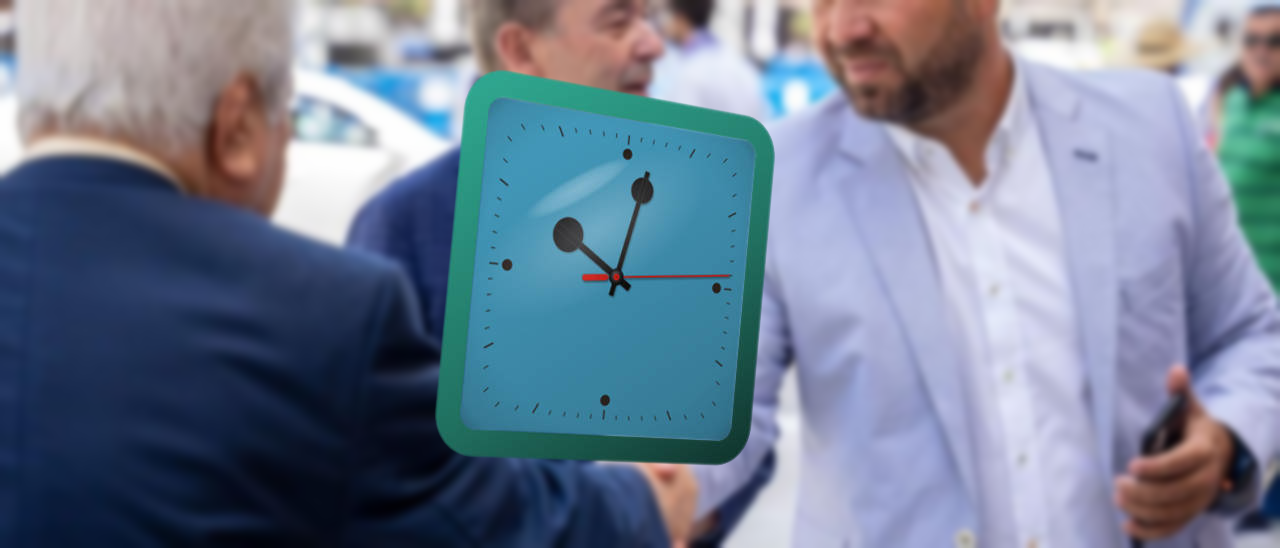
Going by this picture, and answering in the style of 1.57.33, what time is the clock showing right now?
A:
10.02.14
